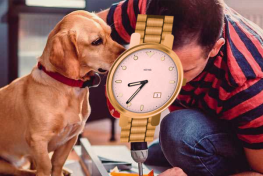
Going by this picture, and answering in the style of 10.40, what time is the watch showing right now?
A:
8.36
